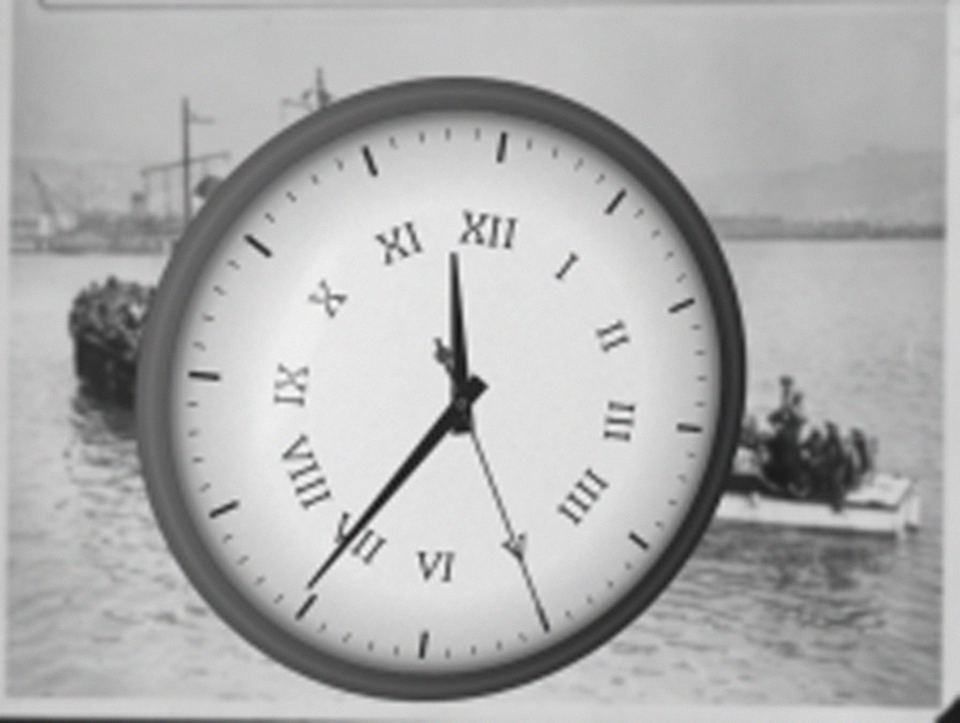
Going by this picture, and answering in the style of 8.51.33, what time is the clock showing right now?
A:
11.35.25
